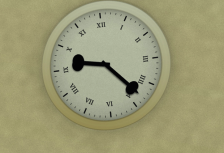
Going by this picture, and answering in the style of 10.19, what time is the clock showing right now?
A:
9.23
